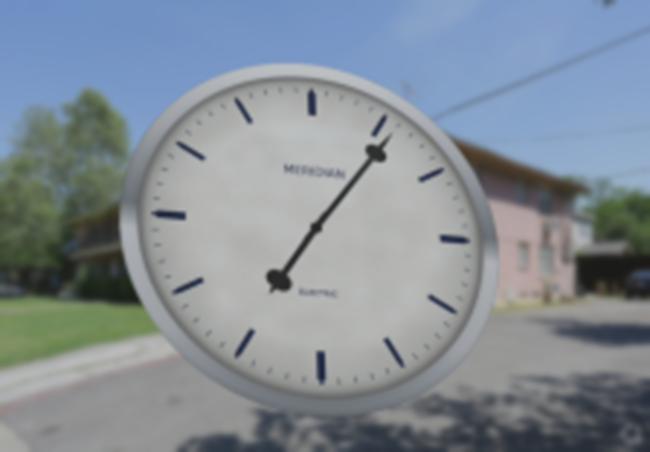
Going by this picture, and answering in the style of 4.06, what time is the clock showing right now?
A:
7.06
